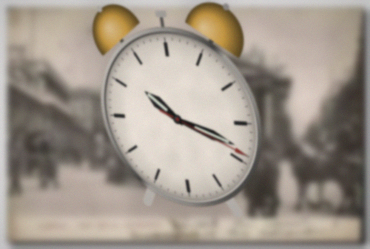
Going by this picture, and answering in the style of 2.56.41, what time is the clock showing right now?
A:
10.18.19
